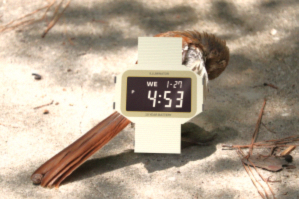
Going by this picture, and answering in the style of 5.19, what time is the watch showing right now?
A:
4.53
